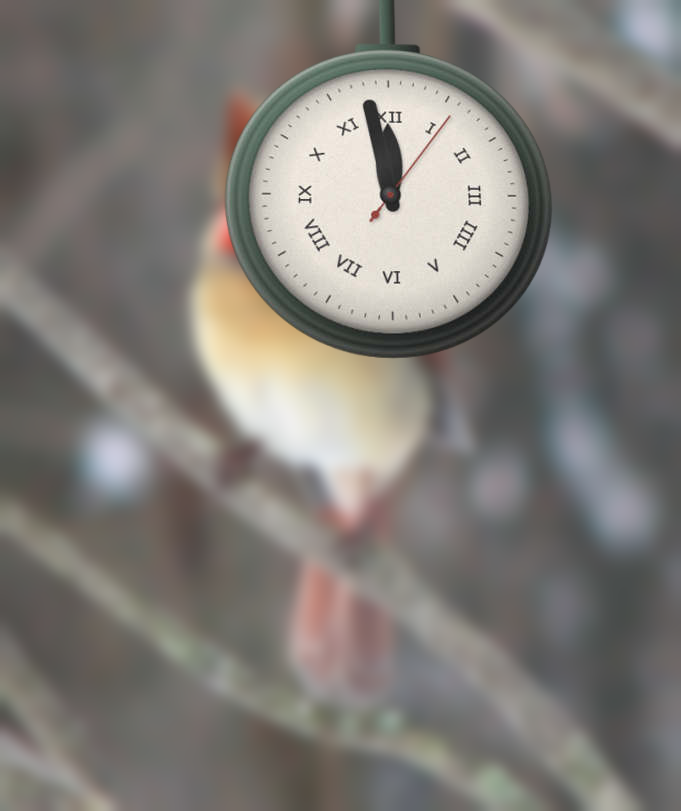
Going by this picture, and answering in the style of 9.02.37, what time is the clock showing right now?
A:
11.58.06
